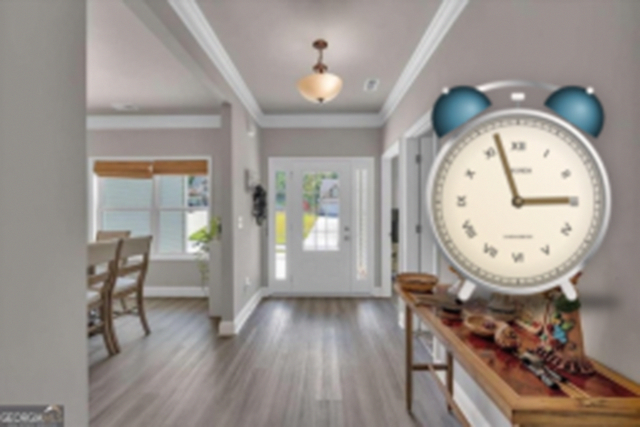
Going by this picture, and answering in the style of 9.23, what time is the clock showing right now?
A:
2.57
